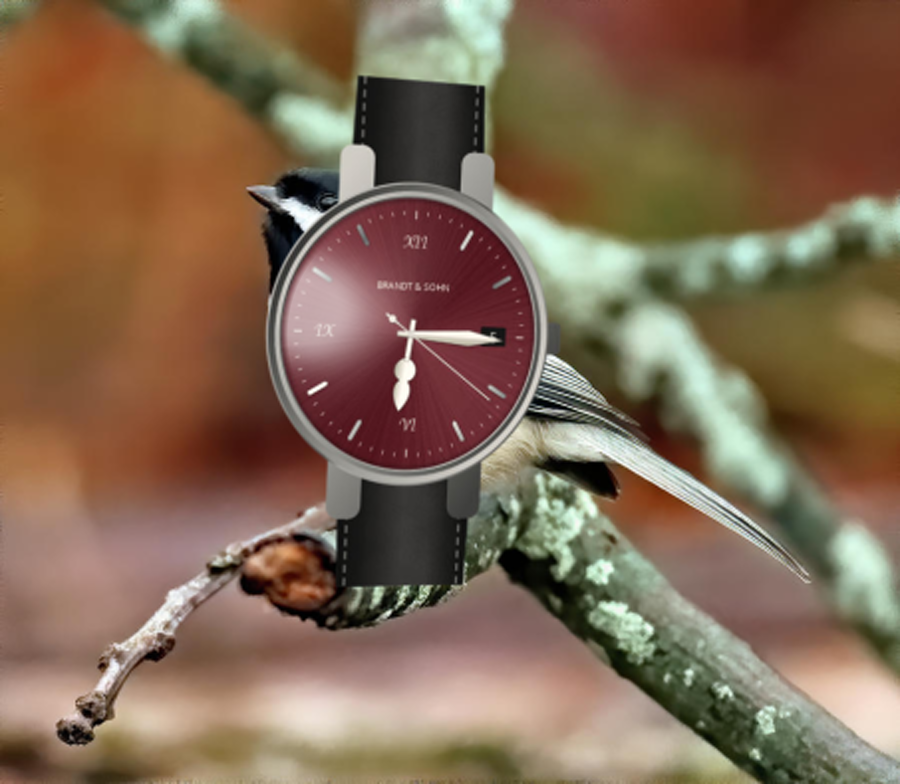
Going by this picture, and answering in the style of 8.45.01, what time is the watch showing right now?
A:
6.15.21
